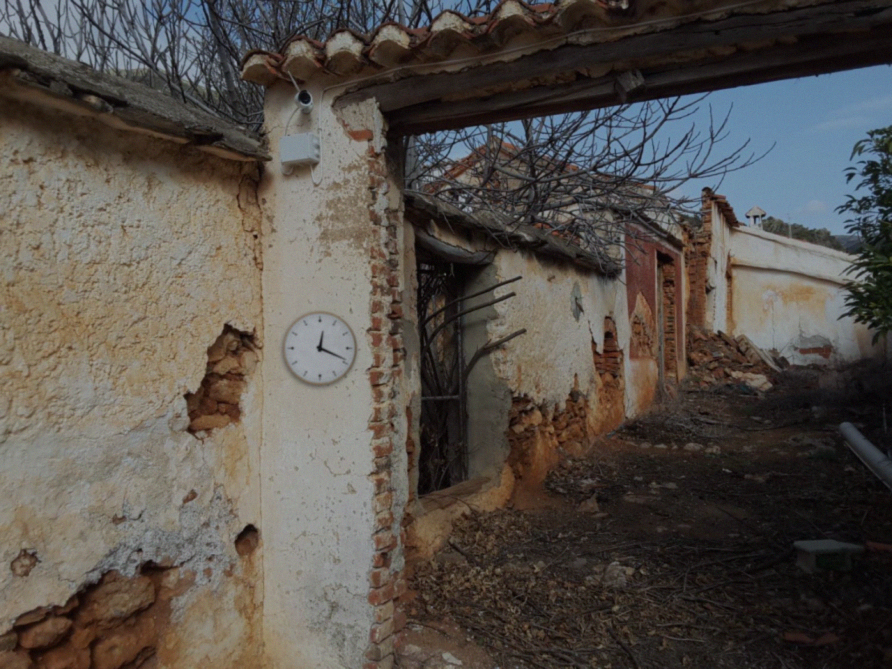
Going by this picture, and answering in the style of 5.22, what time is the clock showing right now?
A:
12.19
